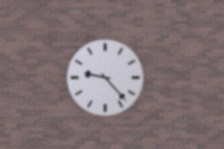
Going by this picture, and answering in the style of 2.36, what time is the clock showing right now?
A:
9.23
